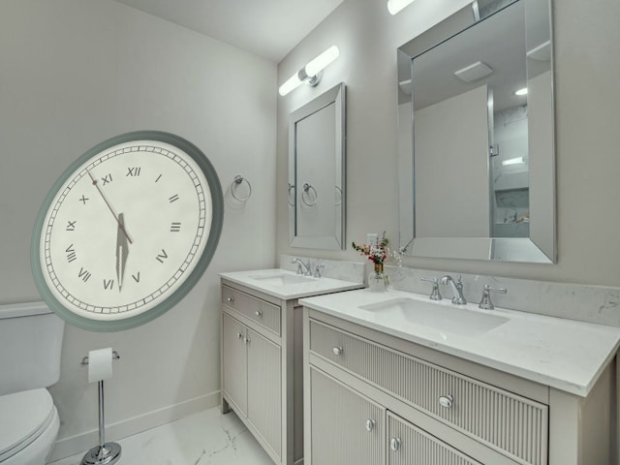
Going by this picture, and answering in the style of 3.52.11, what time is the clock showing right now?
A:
5.27.53
